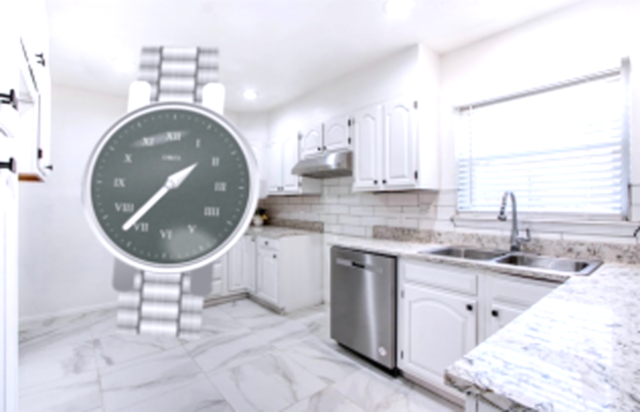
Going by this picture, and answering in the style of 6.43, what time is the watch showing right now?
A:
1.37
